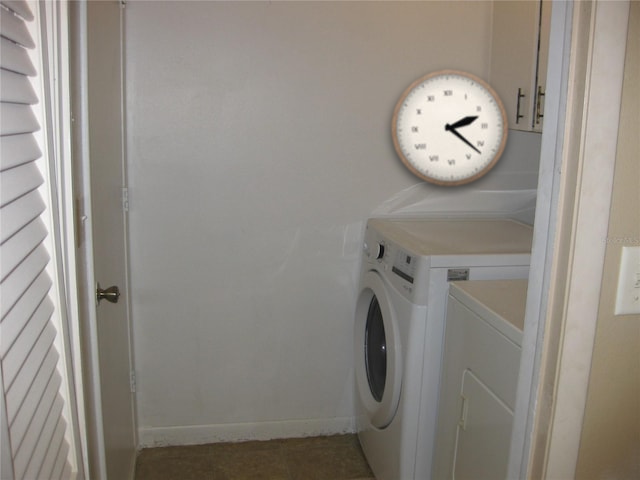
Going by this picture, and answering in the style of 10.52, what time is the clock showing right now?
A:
2.22
